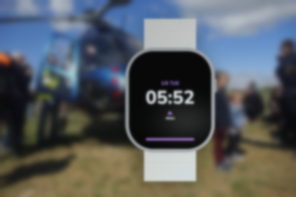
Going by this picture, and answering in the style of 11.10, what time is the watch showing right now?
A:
5.52
